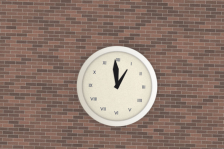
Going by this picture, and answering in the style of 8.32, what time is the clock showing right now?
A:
12.59
